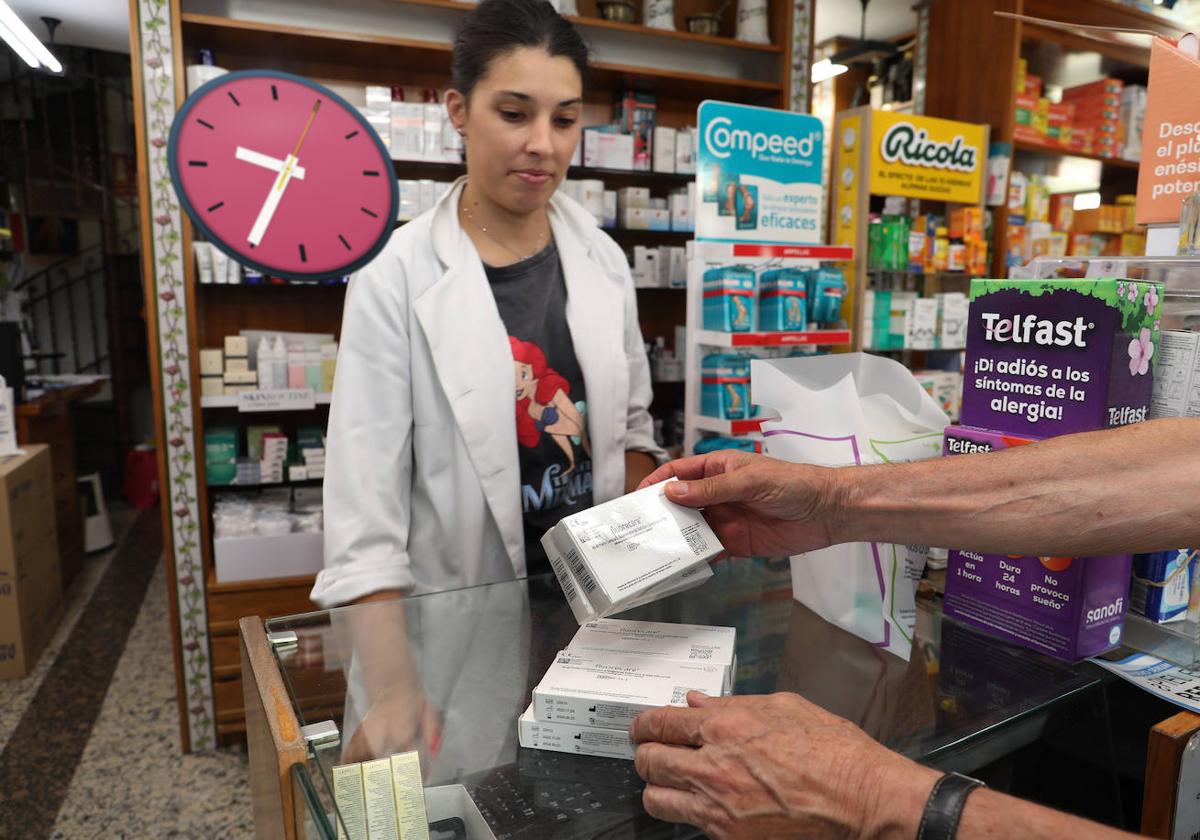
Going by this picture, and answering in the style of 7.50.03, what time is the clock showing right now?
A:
9.35.05
